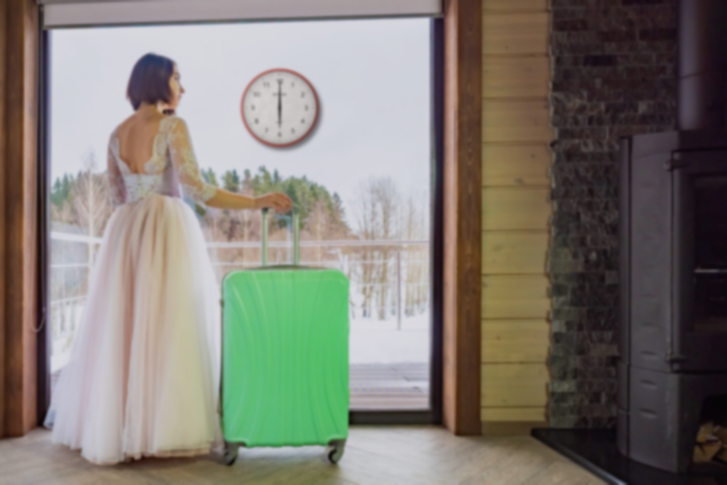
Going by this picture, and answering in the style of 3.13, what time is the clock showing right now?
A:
6.00
